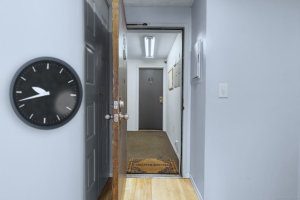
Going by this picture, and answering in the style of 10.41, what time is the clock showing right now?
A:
9.42
